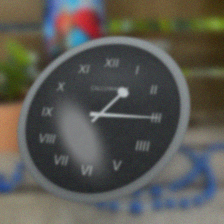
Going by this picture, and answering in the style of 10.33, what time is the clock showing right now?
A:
1.15
